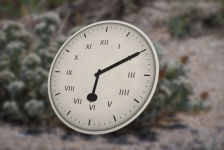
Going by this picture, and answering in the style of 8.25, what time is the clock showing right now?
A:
6.10
